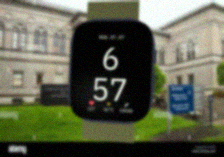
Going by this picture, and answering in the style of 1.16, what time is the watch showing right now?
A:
6.57
